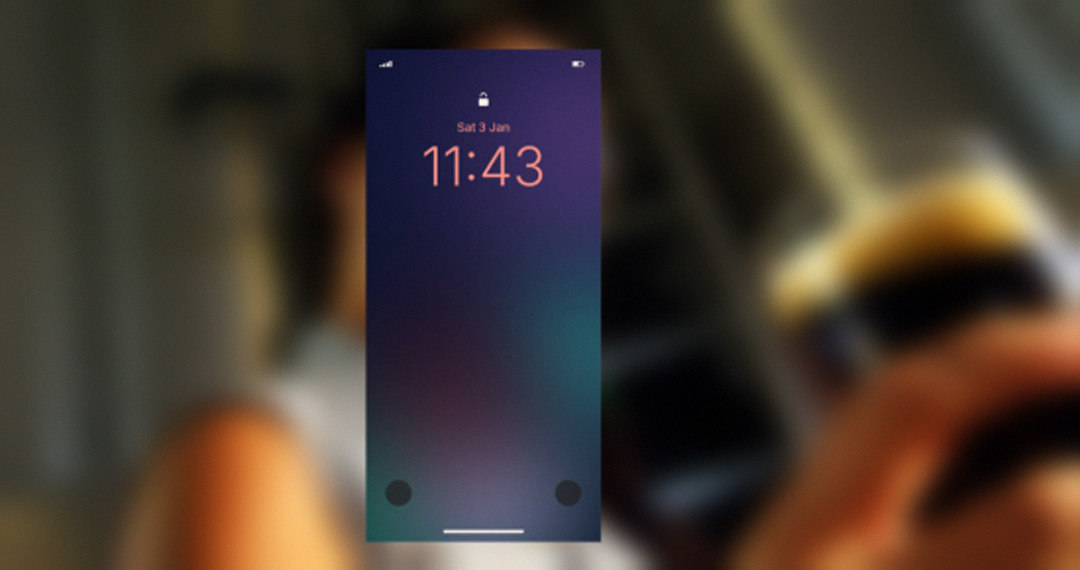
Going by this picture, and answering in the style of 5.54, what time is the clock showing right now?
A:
11.43
